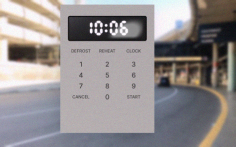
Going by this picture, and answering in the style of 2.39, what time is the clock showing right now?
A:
10.06
